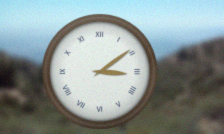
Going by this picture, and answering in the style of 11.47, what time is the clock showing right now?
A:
3.09
